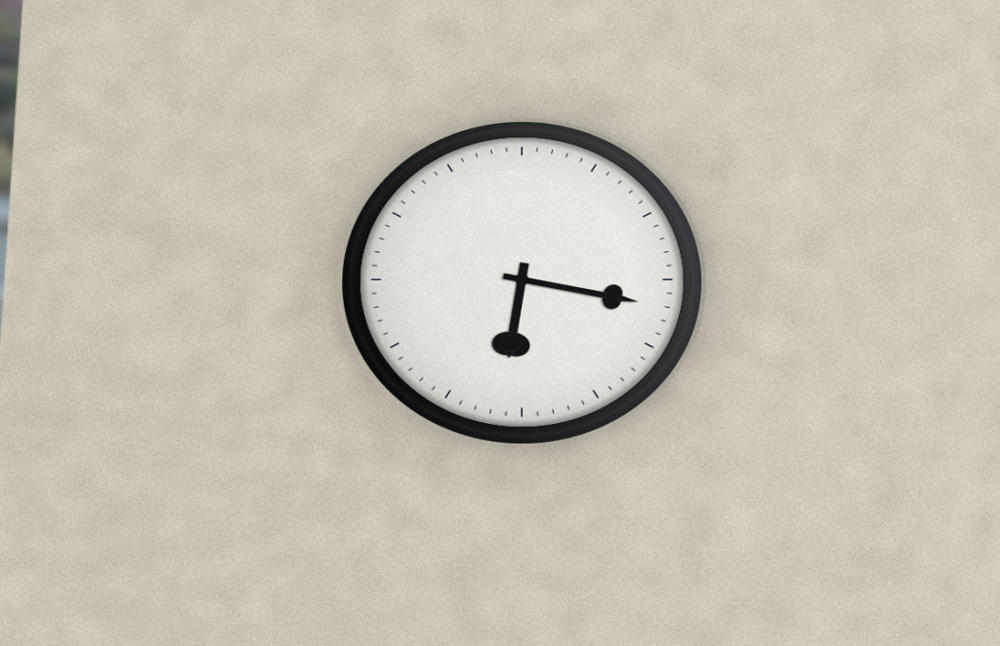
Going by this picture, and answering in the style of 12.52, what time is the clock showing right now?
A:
6.17
